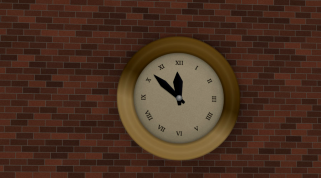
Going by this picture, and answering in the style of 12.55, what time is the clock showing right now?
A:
11.52
